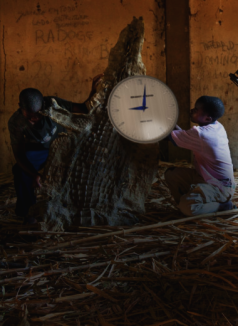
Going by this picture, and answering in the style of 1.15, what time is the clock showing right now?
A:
9.02
